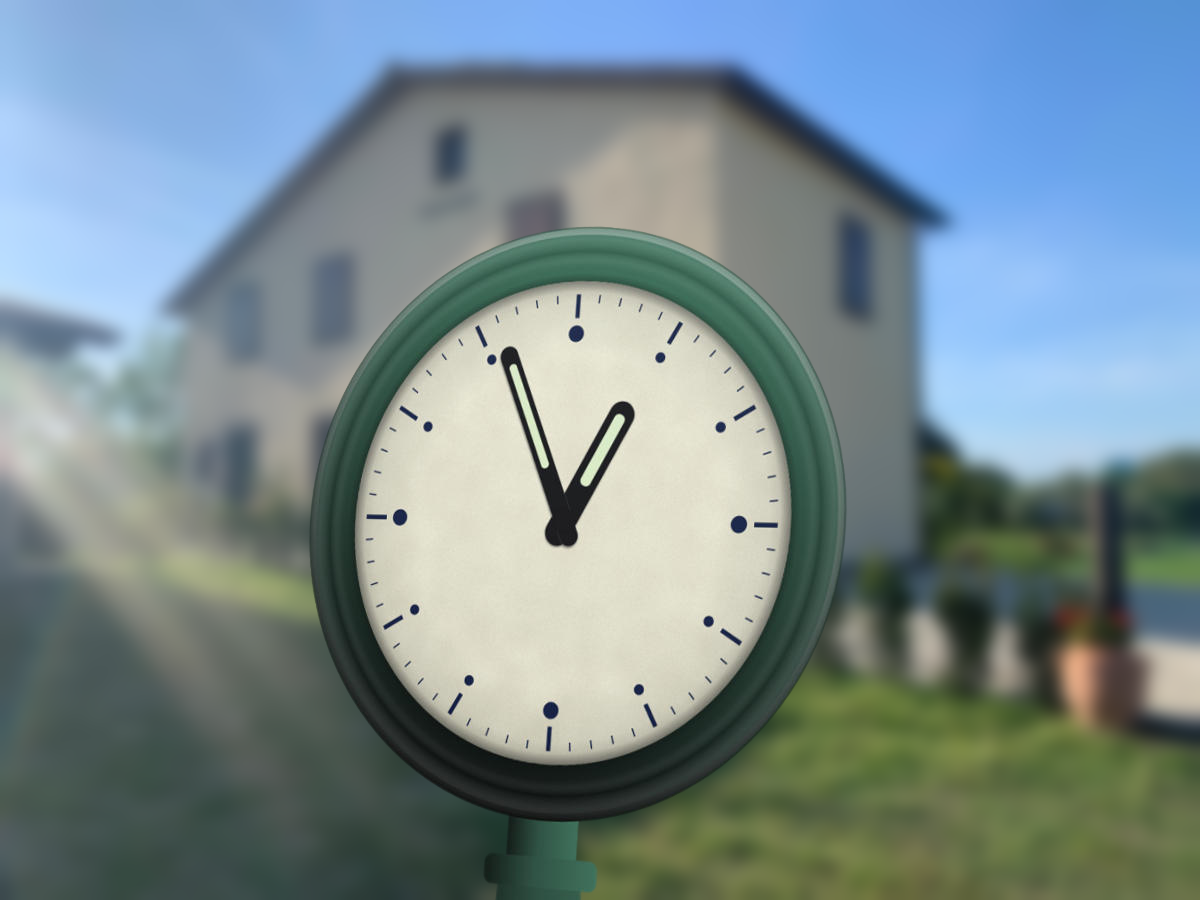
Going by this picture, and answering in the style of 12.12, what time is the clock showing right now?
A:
12.56
